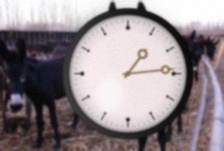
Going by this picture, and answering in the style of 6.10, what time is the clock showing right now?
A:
1.14
